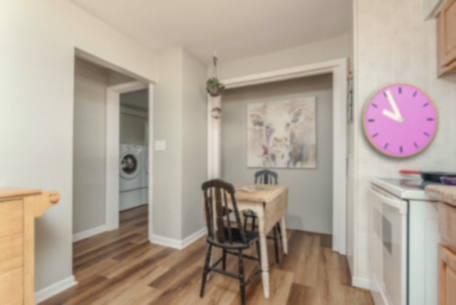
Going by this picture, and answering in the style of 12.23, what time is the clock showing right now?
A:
9.56
